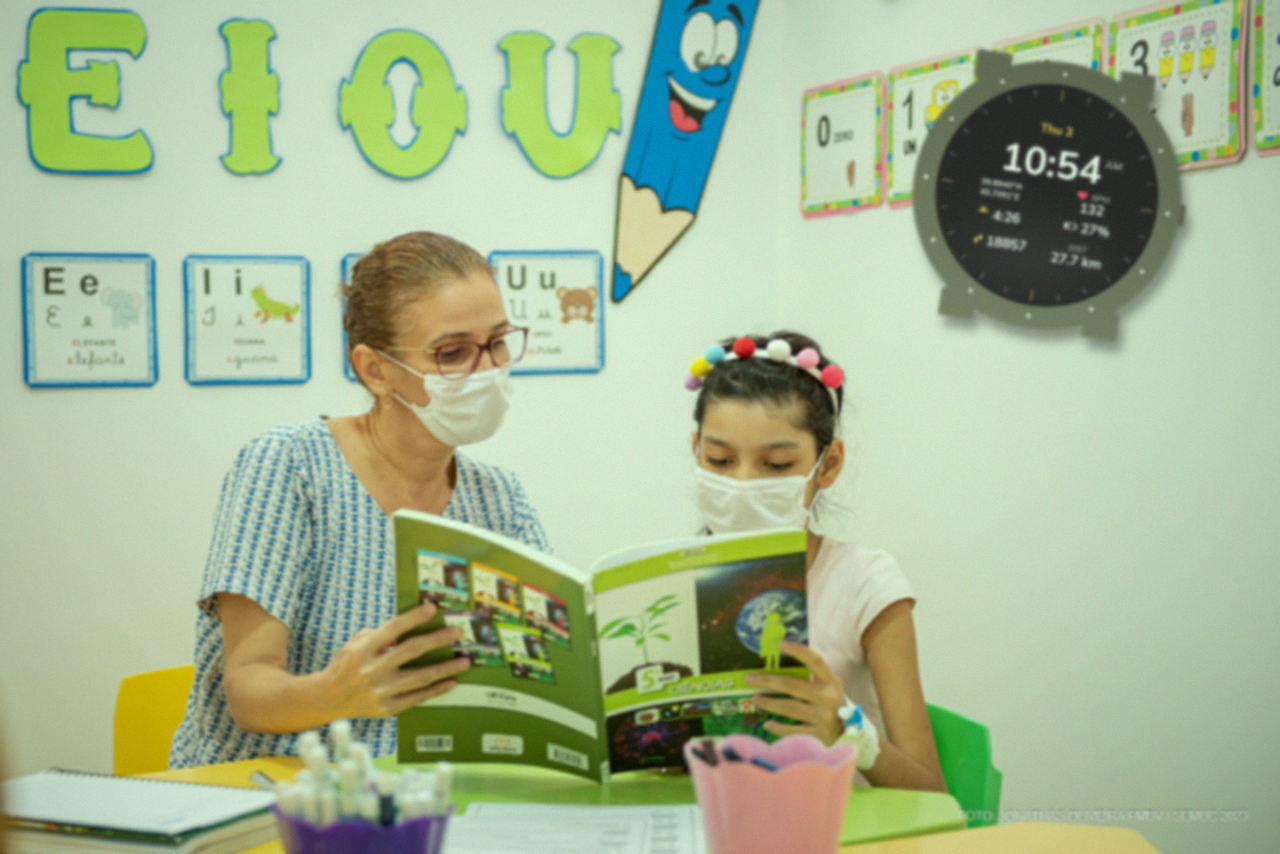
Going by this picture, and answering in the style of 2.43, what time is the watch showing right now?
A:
10.54
